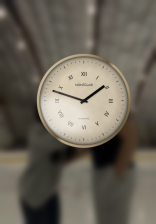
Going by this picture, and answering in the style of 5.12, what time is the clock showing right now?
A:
1.48
